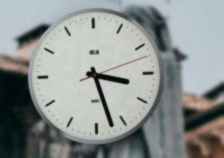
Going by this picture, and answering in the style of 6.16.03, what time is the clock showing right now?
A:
3.27.12
